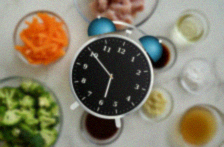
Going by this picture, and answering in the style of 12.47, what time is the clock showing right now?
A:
5.50
